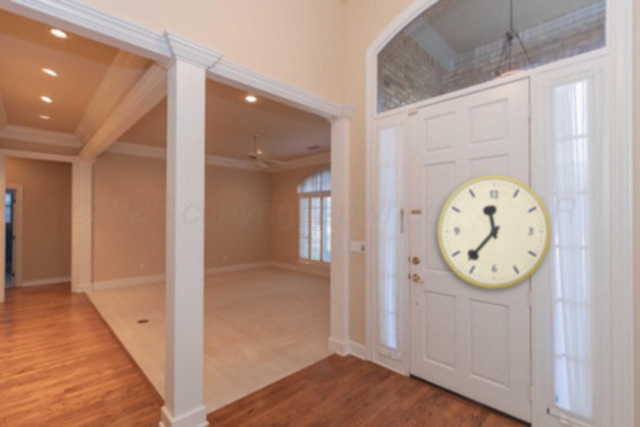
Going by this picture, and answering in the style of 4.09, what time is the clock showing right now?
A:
11.37
